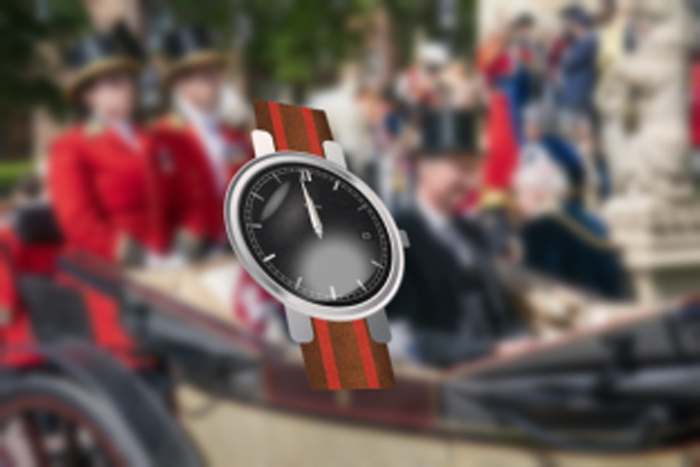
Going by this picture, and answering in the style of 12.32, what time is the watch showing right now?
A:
11.59
